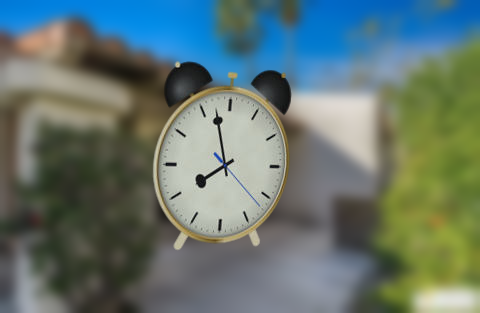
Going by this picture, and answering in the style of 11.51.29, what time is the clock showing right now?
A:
7.57.22
